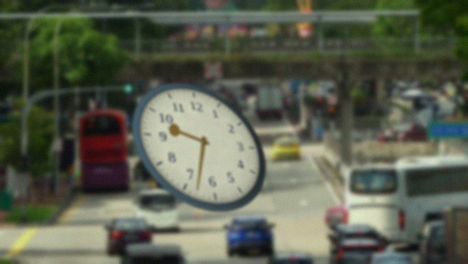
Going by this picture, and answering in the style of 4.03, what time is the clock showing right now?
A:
9.33
